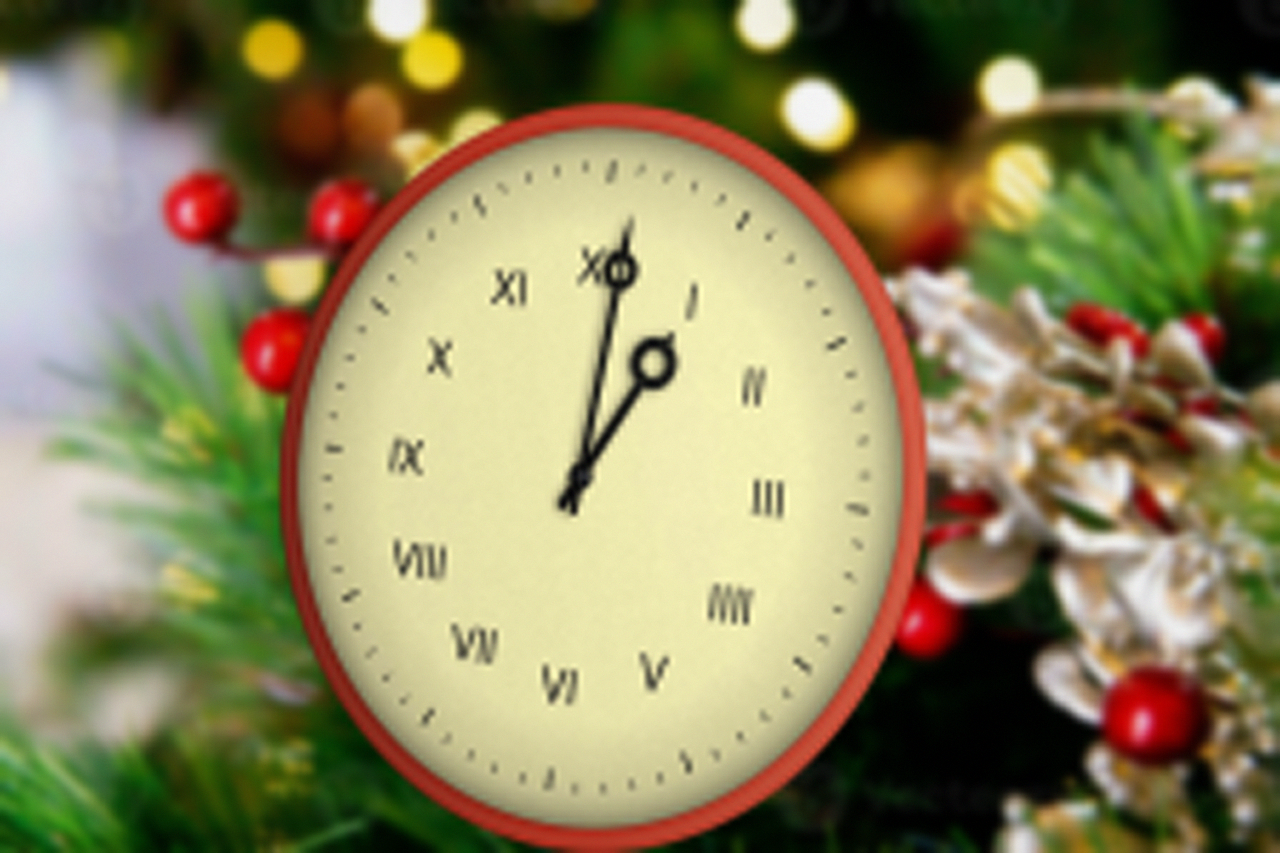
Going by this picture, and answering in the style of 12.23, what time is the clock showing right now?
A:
1.01
